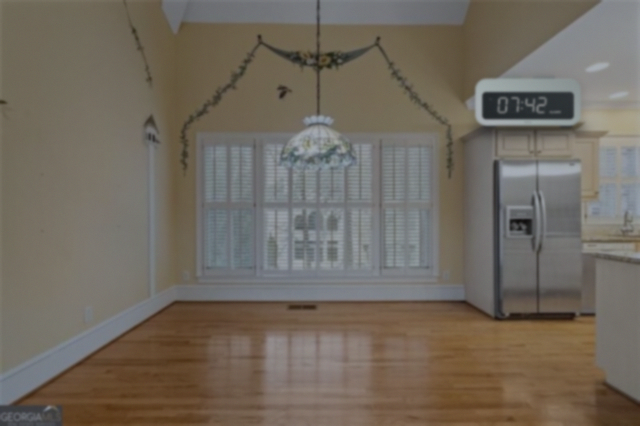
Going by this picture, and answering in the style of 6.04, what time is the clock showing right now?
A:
7.42
